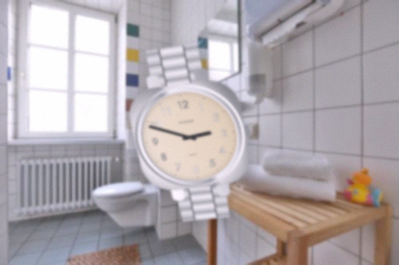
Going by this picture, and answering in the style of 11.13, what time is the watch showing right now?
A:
2.49
